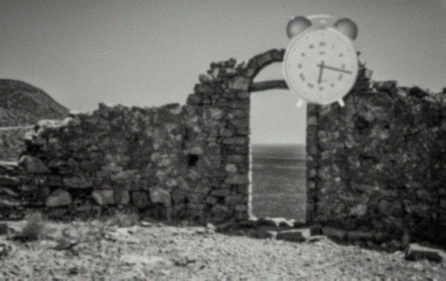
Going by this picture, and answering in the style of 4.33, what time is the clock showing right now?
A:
6.17
